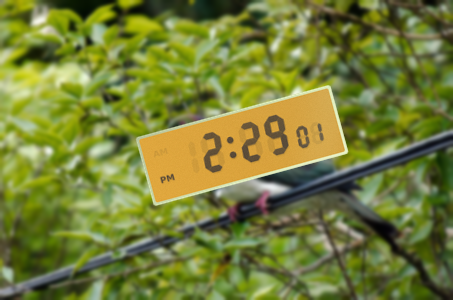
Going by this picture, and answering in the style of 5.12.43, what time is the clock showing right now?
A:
2.29.01
